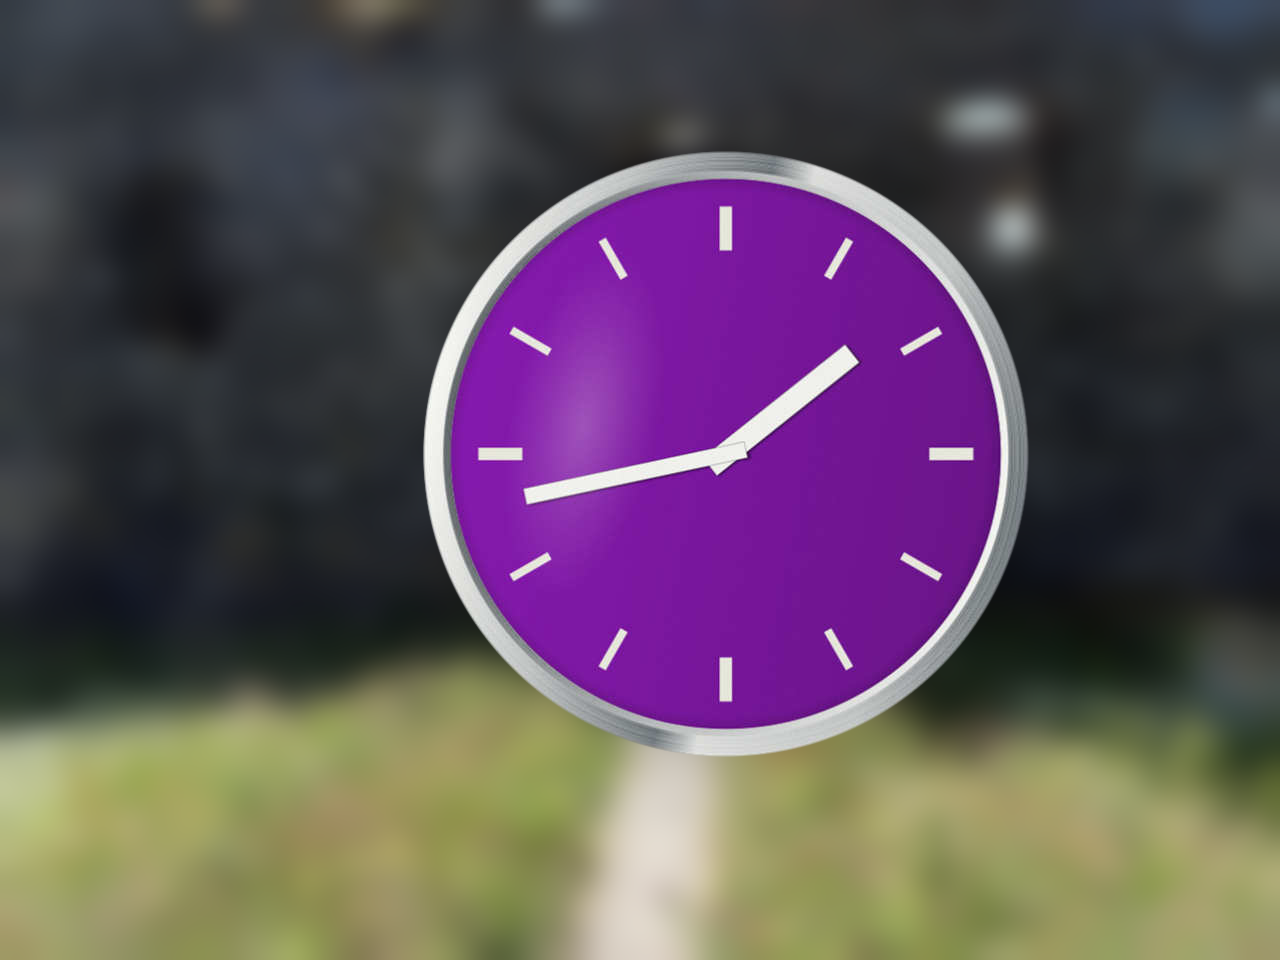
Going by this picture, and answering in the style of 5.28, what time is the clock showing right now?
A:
1.43
